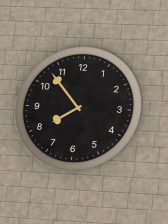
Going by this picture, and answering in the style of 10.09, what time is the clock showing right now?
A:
7.53
